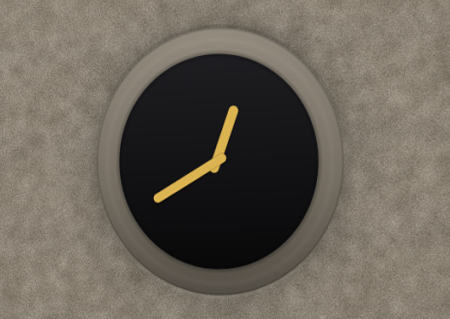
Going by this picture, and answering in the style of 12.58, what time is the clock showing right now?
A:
12.40
